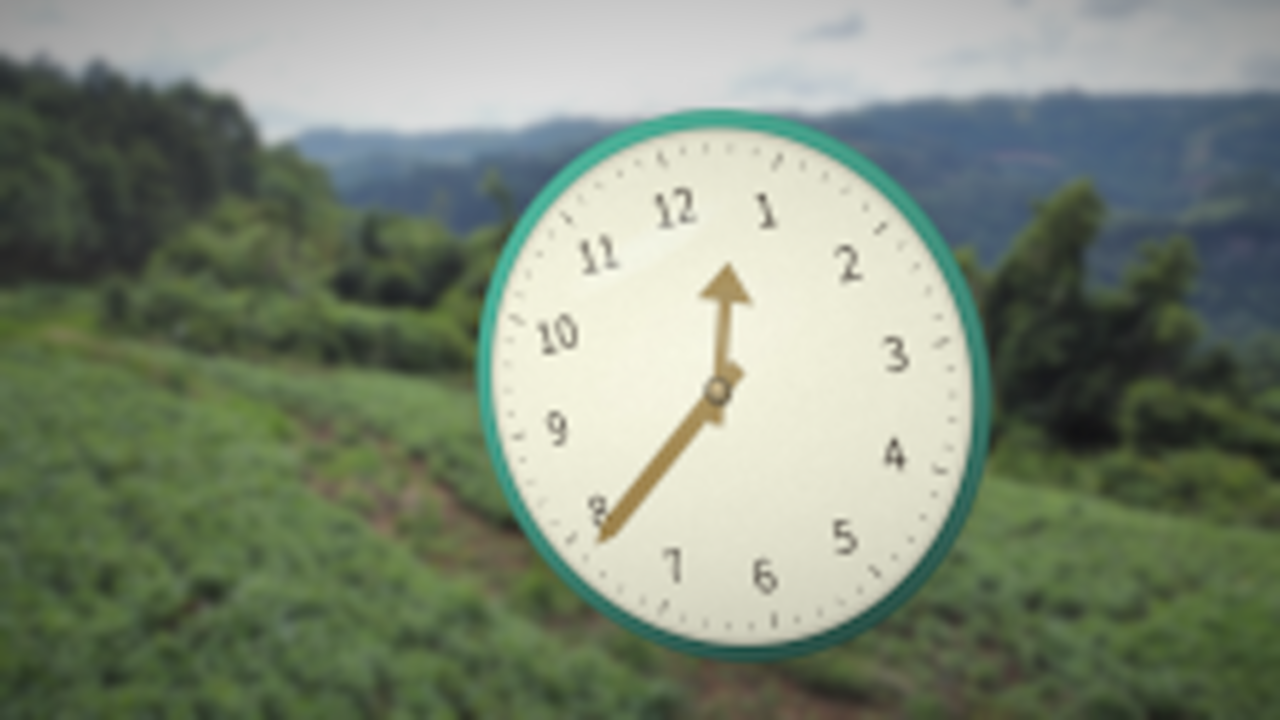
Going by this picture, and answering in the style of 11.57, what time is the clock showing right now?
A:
12.39
